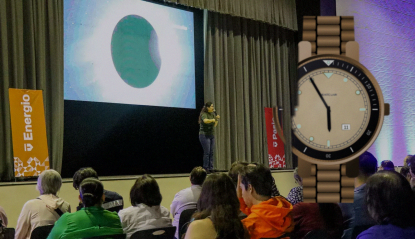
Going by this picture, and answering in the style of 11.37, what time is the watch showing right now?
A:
5.55
